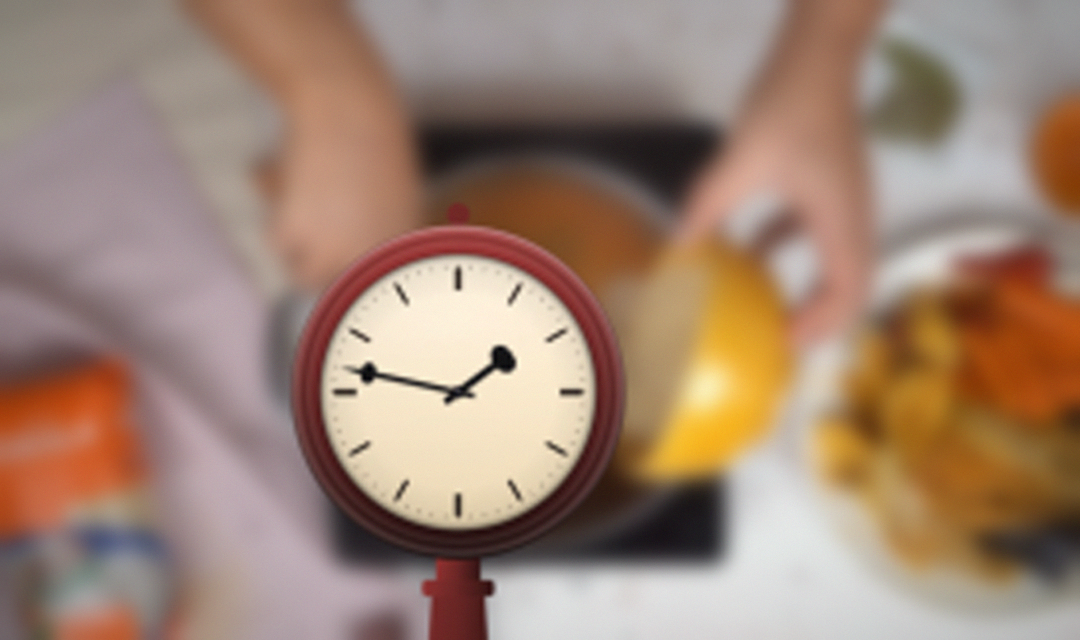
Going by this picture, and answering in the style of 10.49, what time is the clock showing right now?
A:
1.47
